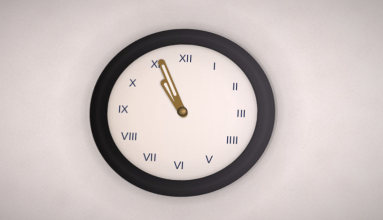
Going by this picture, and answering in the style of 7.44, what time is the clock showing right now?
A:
10.56
